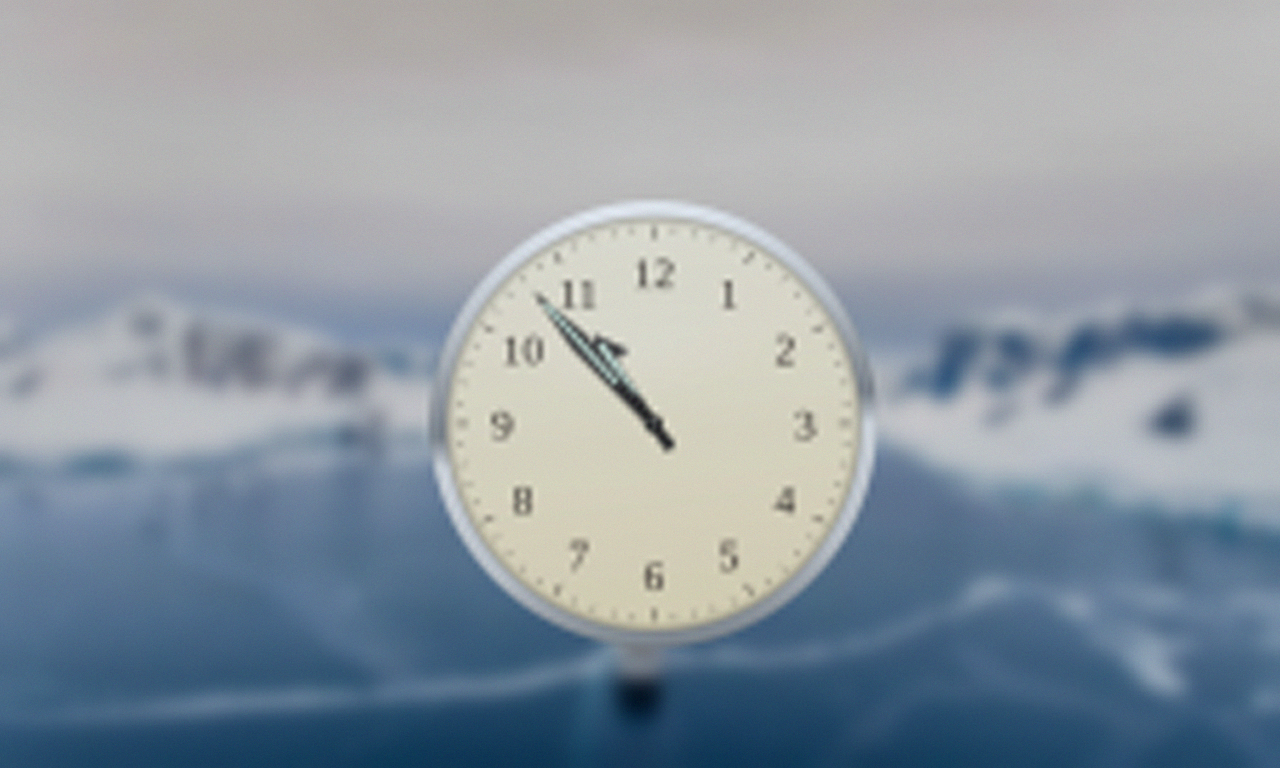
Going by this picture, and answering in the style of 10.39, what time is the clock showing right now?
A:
10.53
